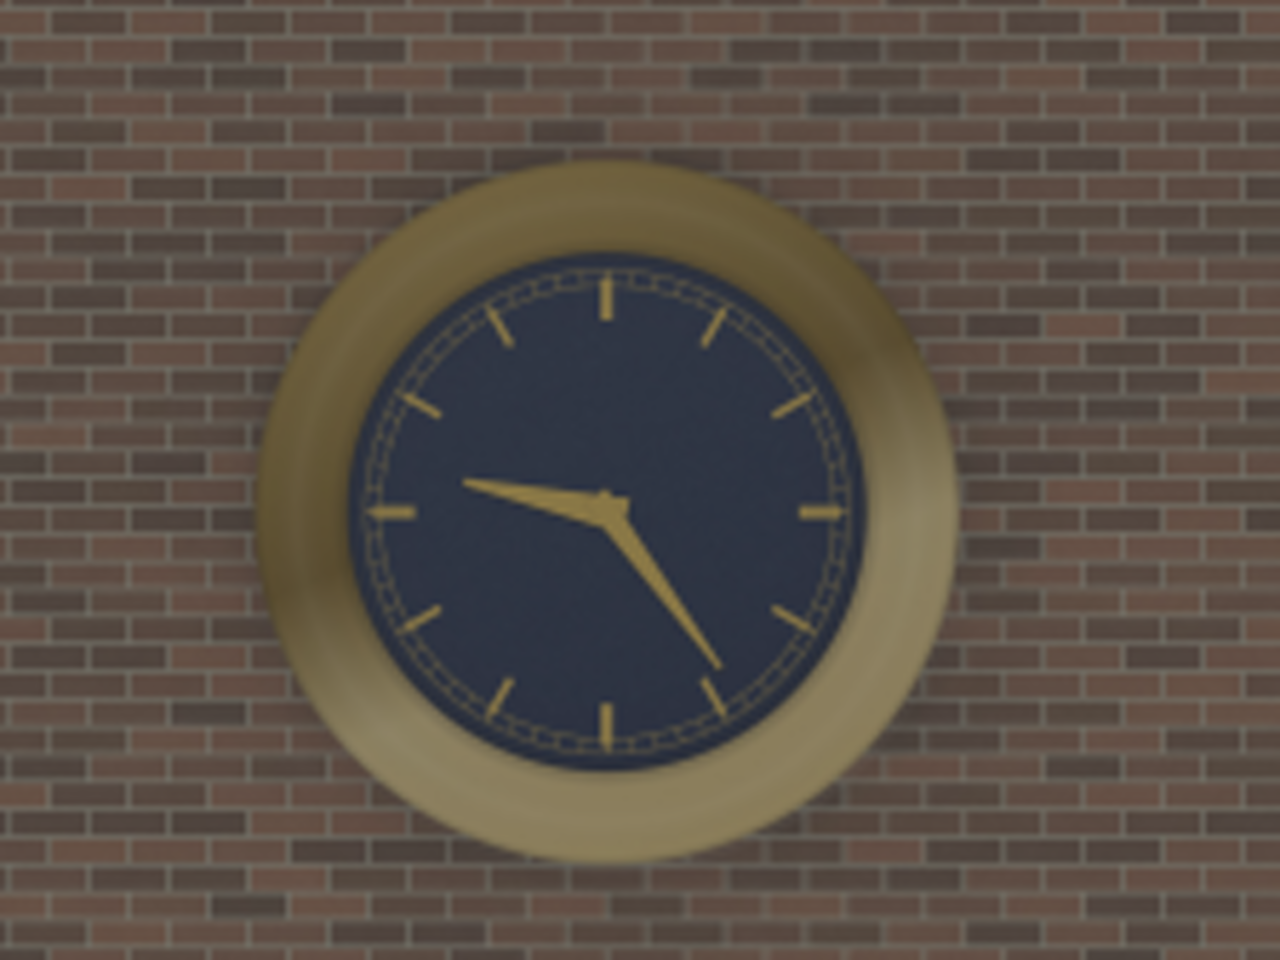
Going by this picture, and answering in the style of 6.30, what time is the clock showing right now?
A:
9.24
